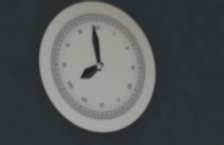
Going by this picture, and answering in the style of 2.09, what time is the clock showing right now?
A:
7.59
